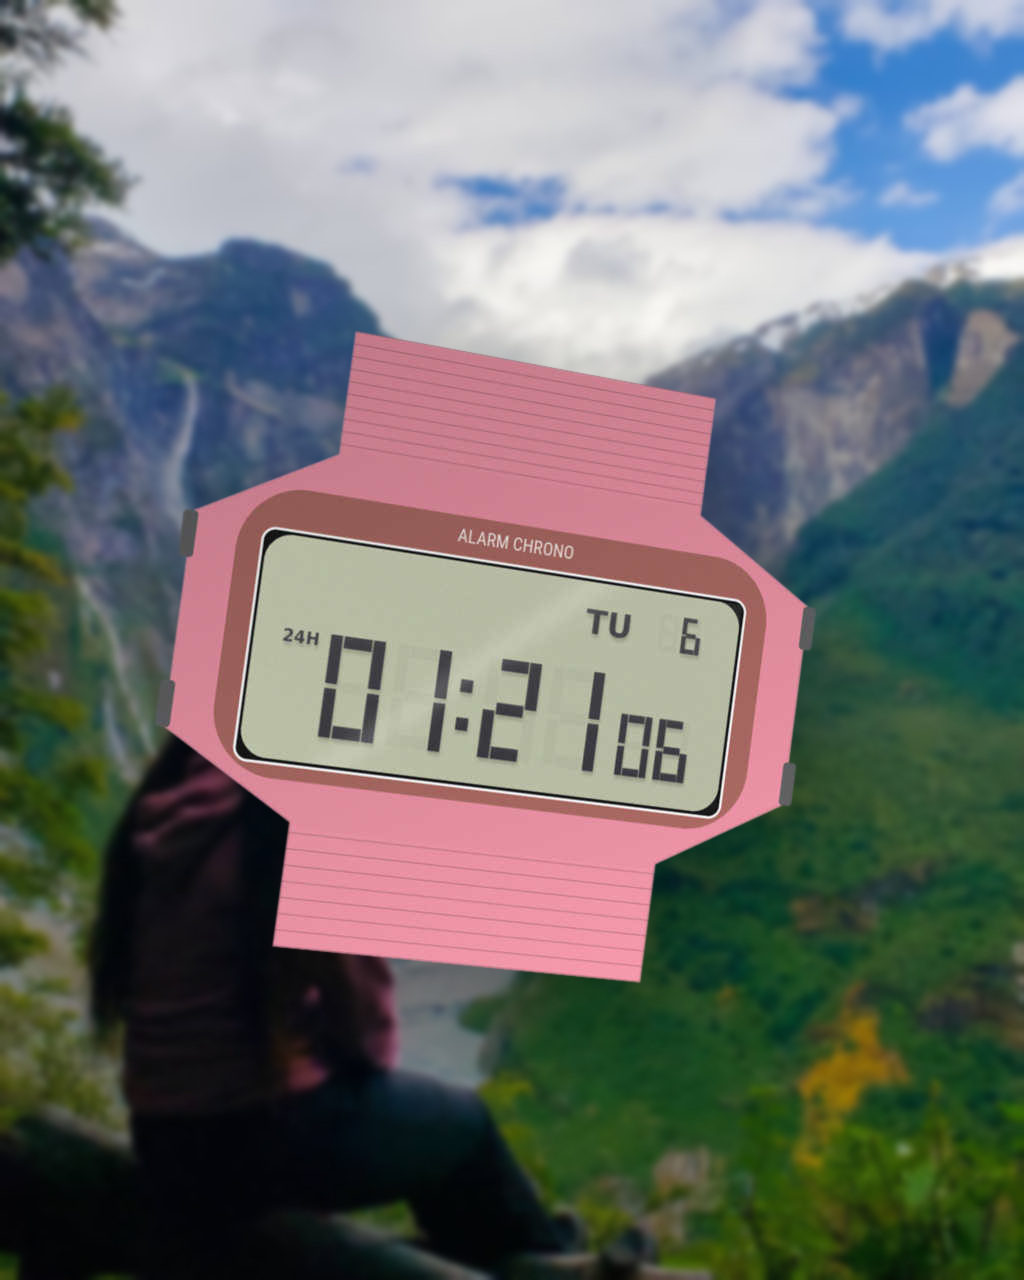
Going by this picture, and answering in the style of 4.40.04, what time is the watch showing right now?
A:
1.21.06
